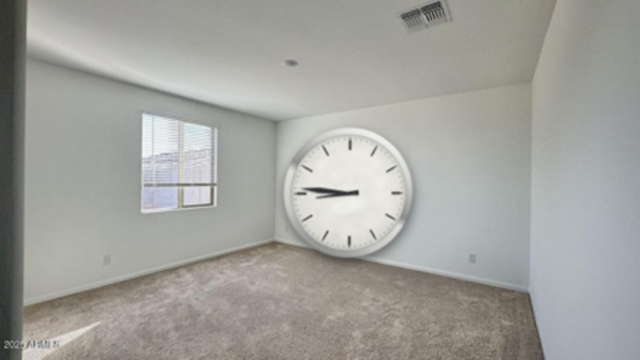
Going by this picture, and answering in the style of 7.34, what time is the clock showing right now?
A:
8.46
